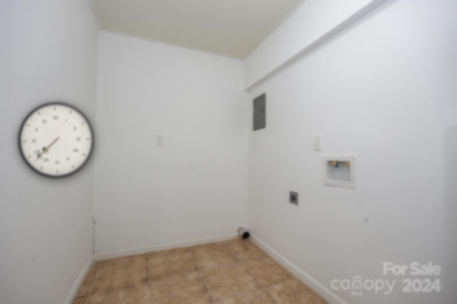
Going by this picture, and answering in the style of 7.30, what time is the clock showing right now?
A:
7.38
